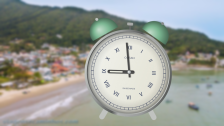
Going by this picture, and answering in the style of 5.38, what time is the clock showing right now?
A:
8.59
